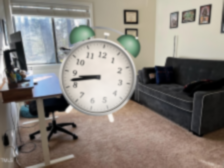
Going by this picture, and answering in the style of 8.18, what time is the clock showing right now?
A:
8.42
